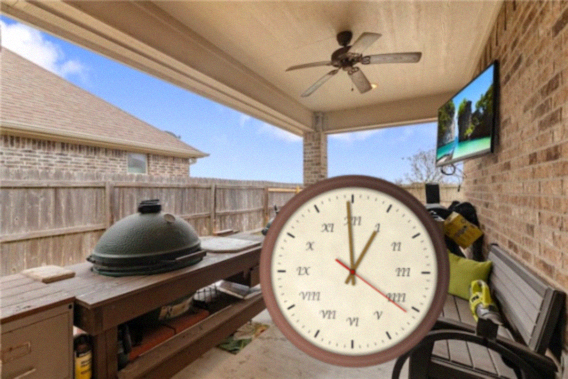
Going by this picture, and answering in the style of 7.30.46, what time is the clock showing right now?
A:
12.59.21
